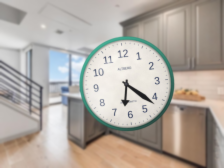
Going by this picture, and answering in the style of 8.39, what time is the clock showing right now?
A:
6.22
